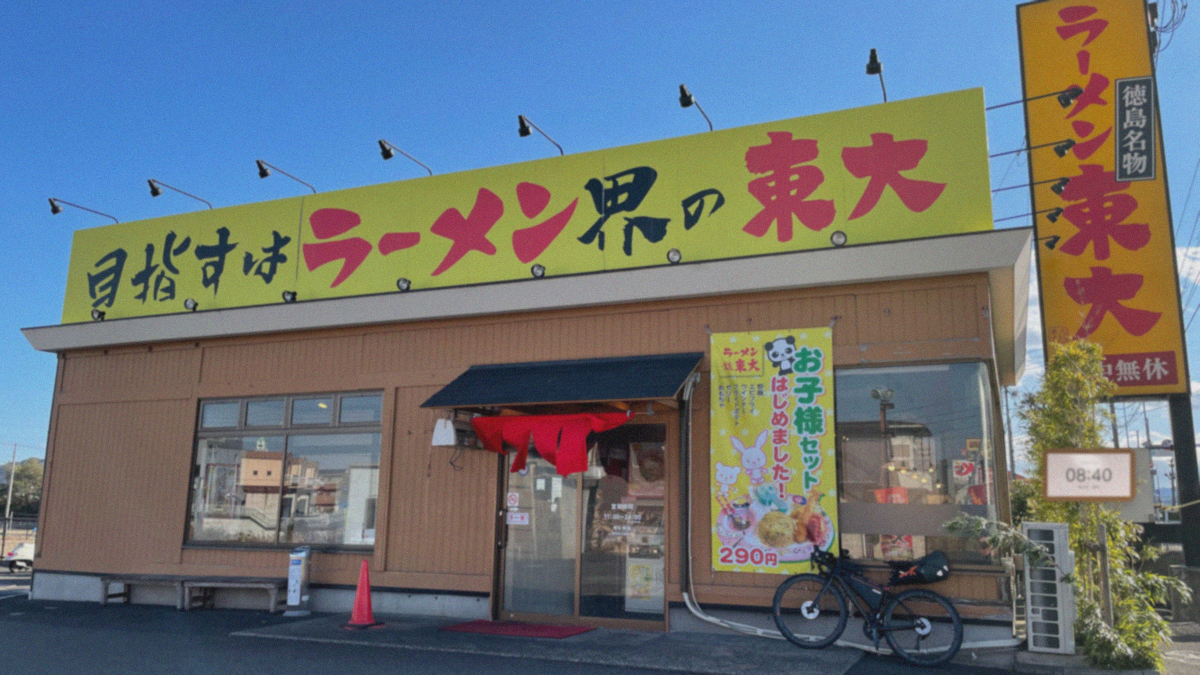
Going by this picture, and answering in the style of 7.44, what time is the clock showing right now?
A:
8.40
